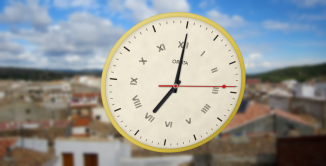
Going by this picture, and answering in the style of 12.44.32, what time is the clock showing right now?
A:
7.00.14
